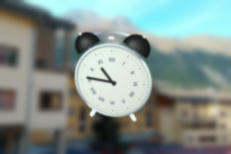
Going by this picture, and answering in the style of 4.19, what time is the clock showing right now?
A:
10.46
